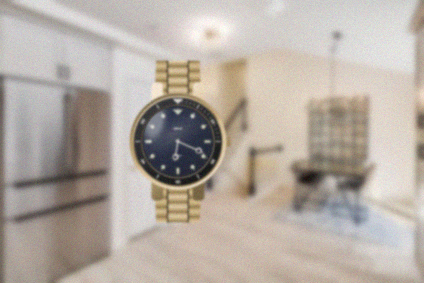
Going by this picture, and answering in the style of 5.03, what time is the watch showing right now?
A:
6.19
